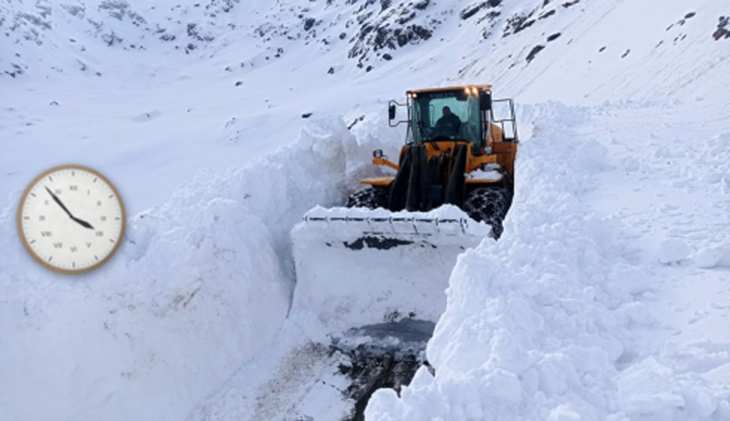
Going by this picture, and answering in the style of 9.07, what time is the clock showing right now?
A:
3.53
